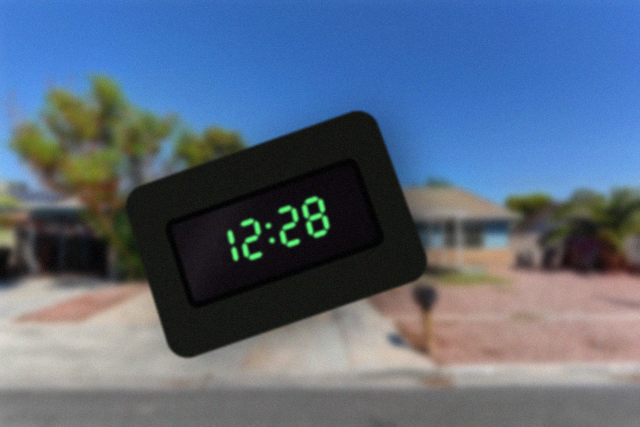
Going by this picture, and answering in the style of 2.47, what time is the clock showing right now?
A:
12.28
